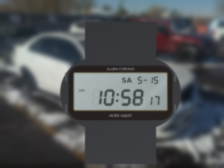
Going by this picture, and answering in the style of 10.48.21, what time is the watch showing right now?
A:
10.58.17
